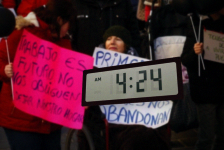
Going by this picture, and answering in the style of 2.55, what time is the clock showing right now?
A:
4.24
